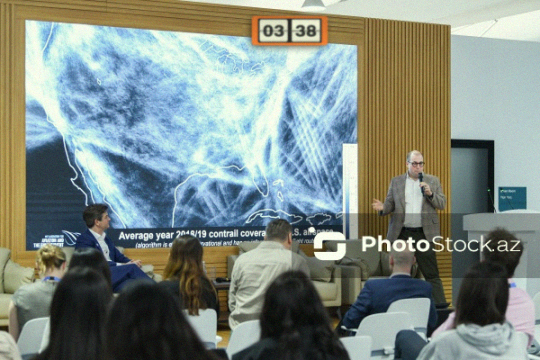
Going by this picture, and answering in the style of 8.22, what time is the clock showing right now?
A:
3.38
